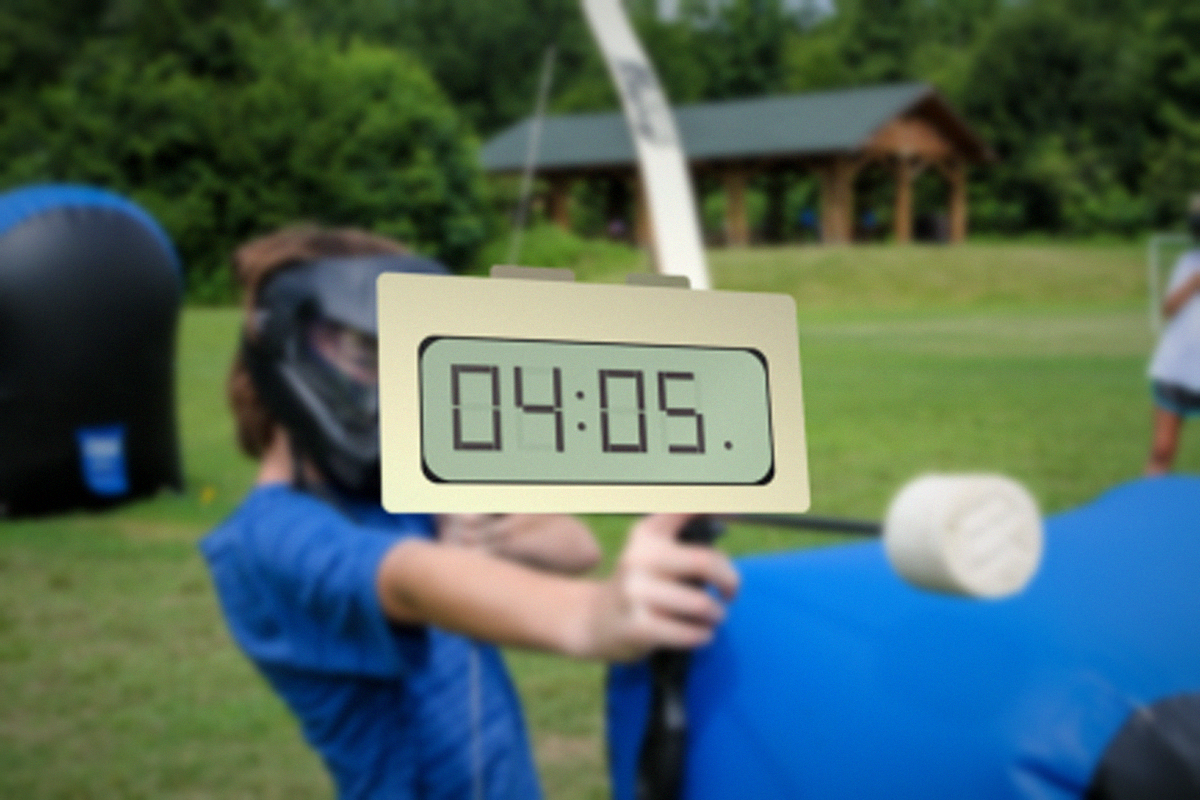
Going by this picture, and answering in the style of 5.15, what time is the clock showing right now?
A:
4.05
